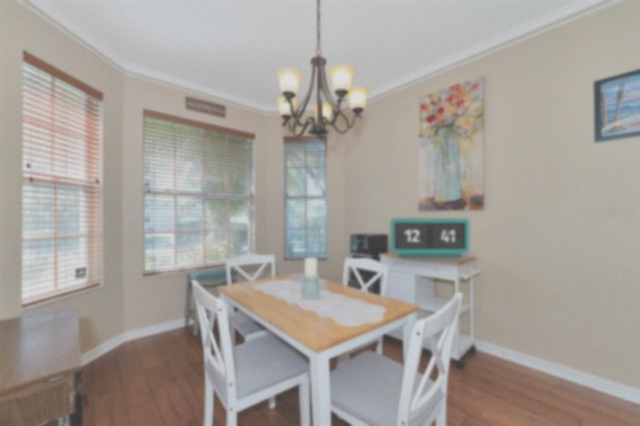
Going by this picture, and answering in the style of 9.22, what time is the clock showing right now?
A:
12.41
